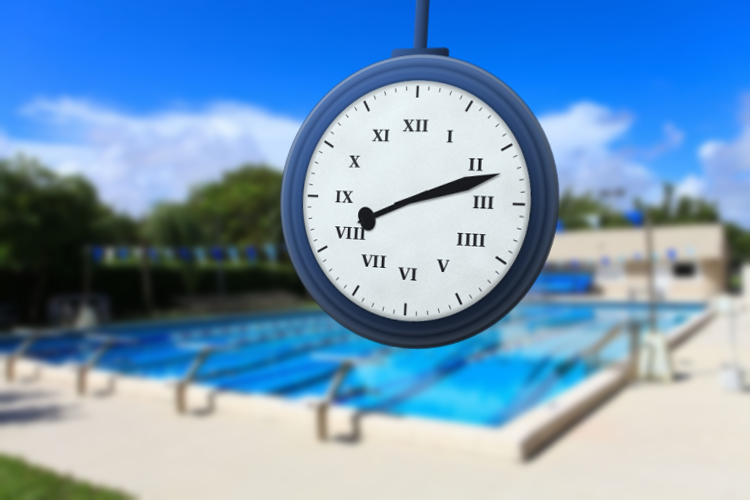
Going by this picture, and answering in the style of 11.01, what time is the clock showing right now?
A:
8.12
